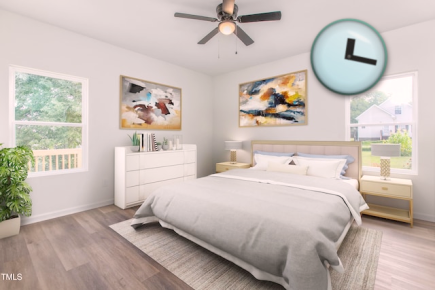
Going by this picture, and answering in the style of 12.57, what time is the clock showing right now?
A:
12.17
